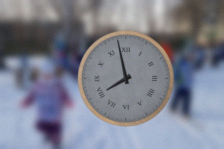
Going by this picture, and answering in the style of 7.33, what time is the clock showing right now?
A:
7.58
